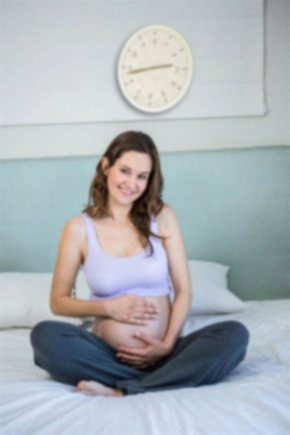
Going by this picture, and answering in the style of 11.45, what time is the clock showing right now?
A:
2.43
